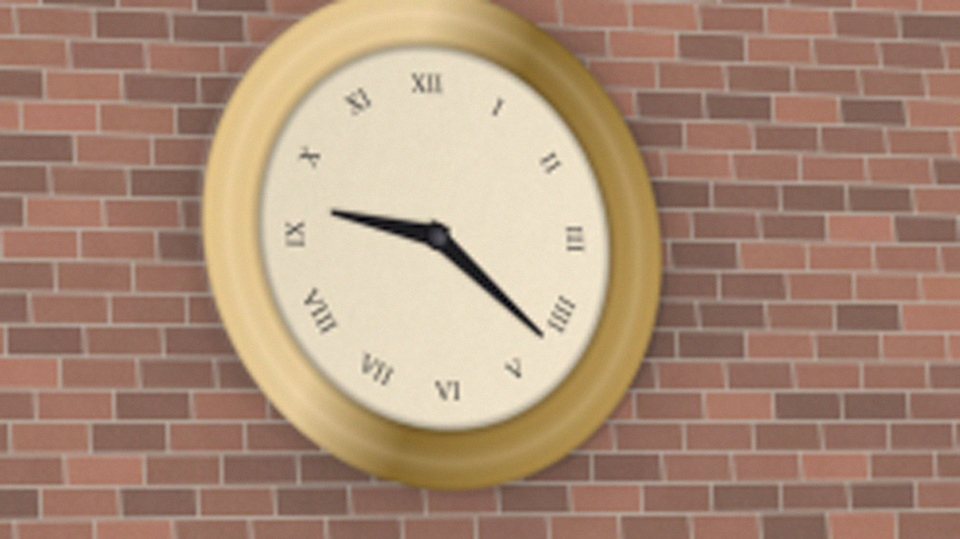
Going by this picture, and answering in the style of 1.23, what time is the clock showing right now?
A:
9.22
